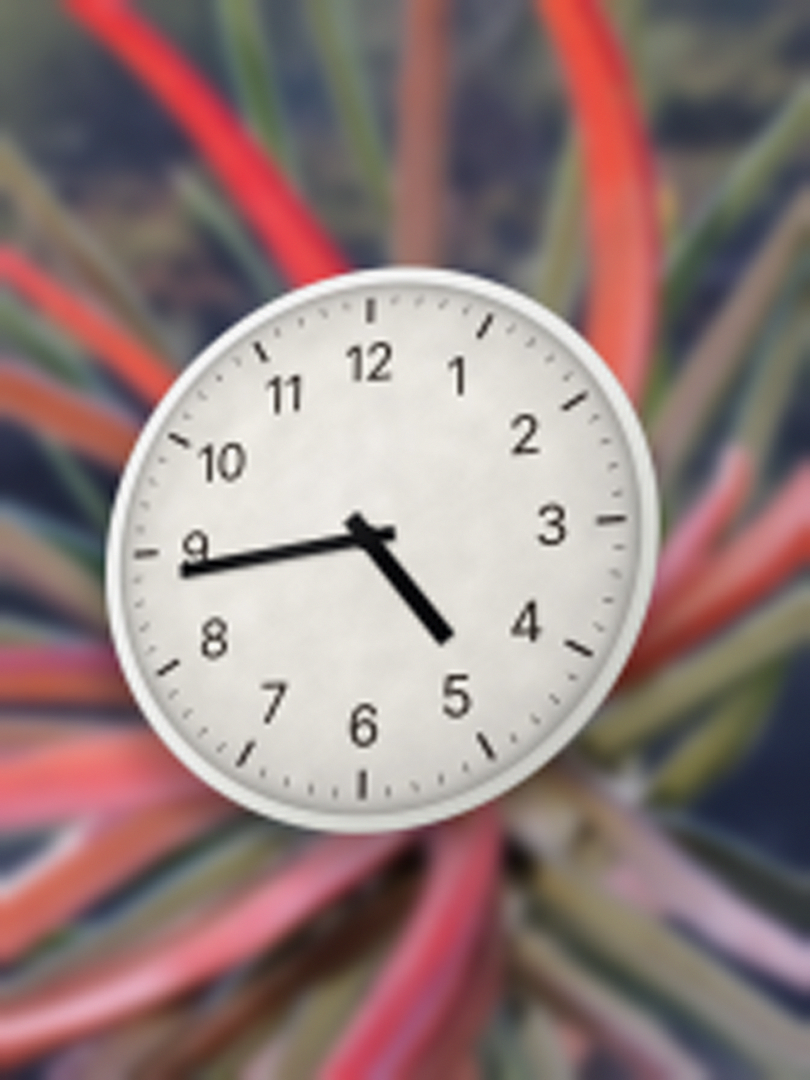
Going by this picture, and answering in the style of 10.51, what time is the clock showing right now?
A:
4.44
